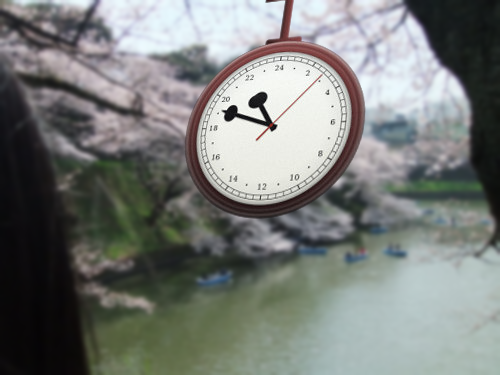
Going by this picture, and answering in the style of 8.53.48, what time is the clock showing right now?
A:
21.48.07
